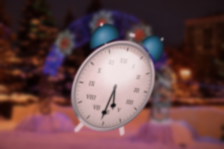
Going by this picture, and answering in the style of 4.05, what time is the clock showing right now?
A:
5.31
